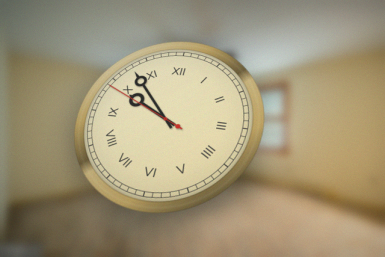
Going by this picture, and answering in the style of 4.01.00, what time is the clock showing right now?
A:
9.52.49
